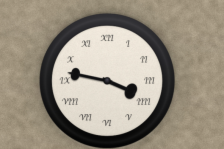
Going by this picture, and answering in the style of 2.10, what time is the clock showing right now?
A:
3.47
